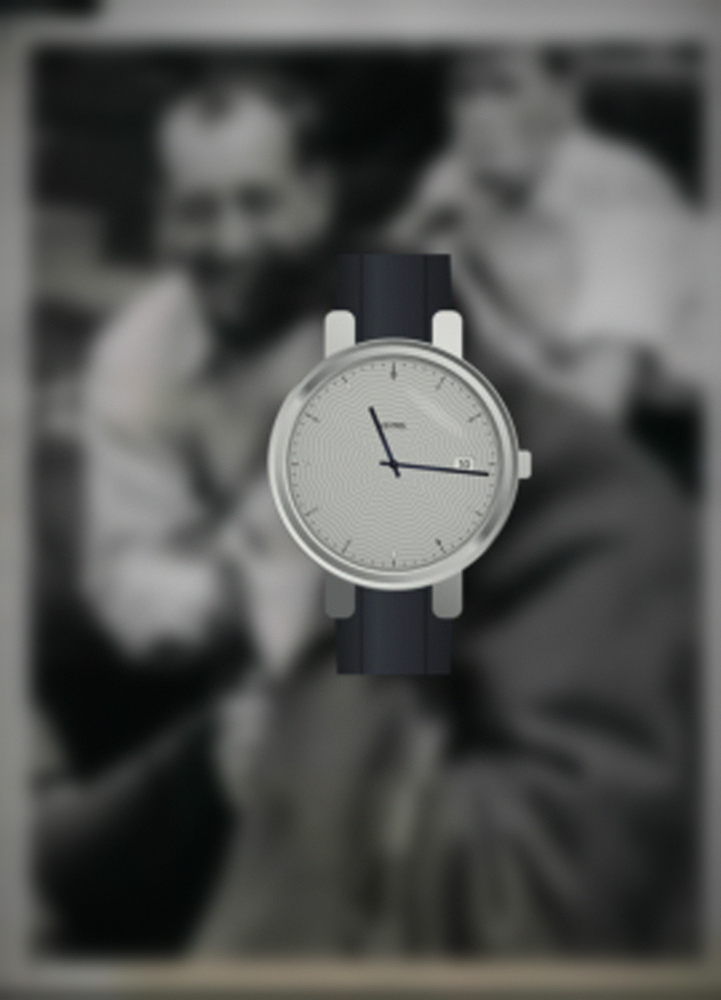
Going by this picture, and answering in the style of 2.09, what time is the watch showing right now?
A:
11.16
